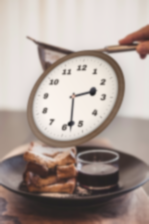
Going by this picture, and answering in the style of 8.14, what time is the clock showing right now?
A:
2.28
